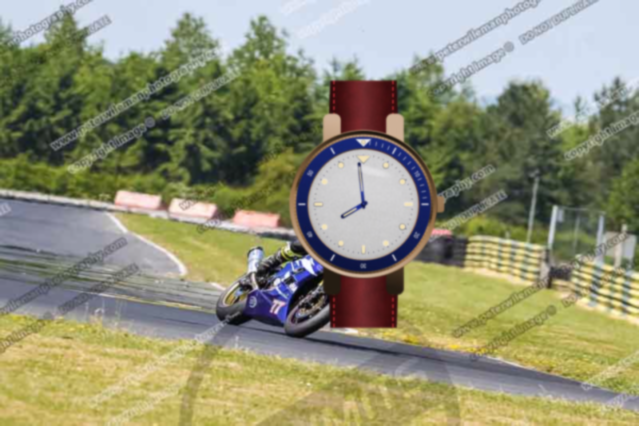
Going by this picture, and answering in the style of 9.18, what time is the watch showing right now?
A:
7.59
